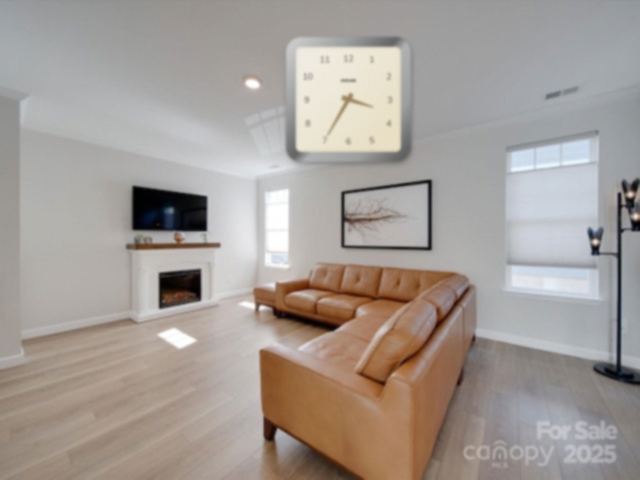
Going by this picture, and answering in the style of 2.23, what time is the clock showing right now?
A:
3.35
